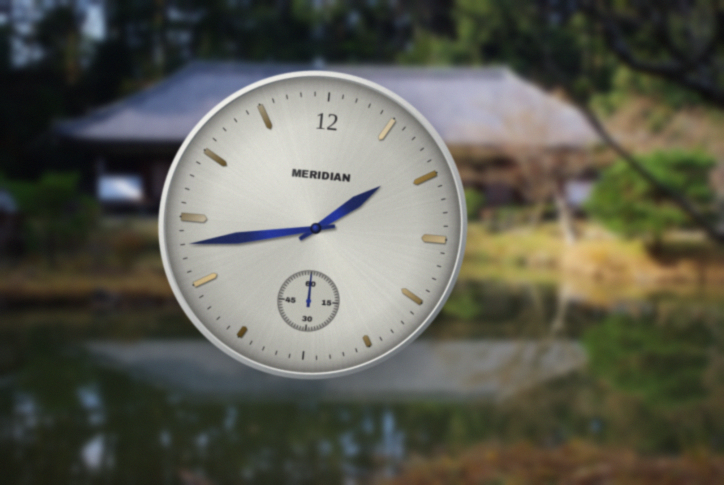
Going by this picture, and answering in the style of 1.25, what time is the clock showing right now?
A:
1.43
